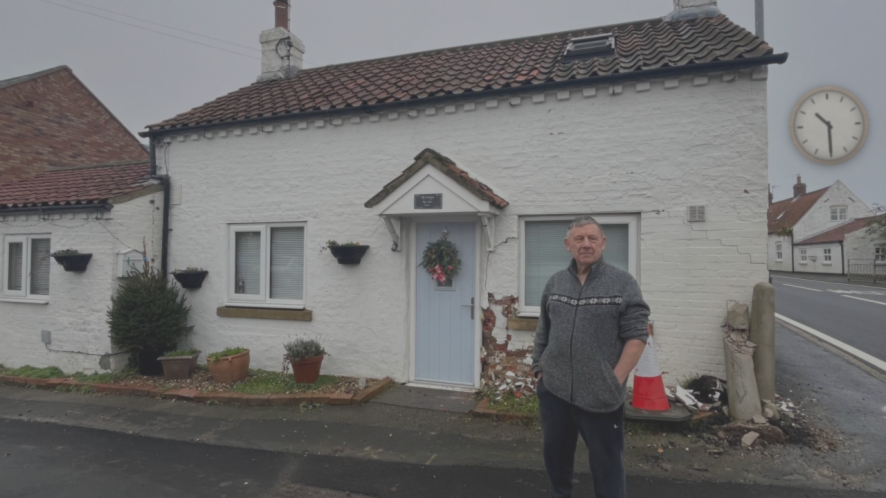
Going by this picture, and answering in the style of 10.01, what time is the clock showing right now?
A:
10.30
